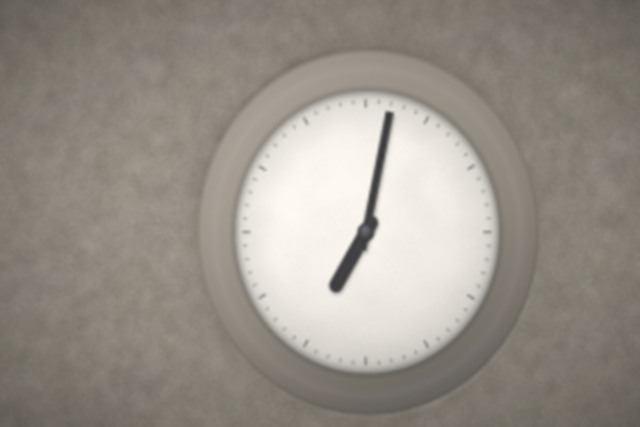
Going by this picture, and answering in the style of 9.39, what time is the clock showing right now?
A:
7.02
